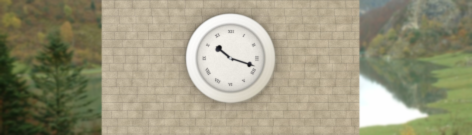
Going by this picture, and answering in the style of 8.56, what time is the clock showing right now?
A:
10.18
